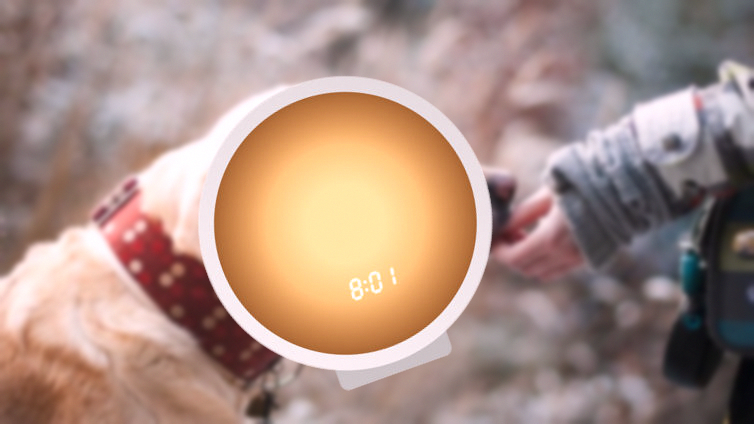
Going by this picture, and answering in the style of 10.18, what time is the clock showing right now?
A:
8.01
